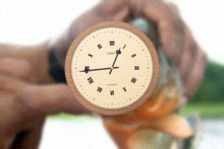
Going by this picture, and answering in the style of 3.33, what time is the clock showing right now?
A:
12.44
